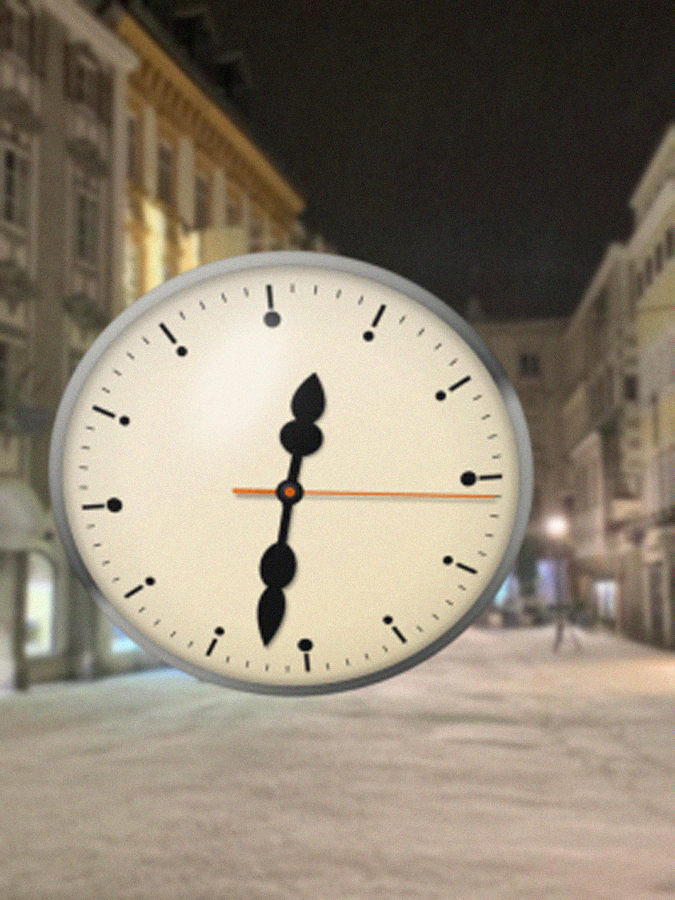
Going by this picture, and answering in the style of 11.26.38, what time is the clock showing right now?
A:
12.32.16
